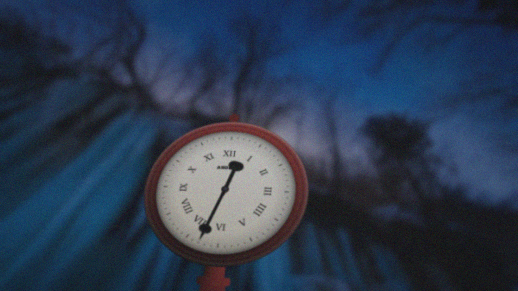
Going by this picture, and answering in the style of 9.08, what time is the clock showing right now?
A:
12.33
